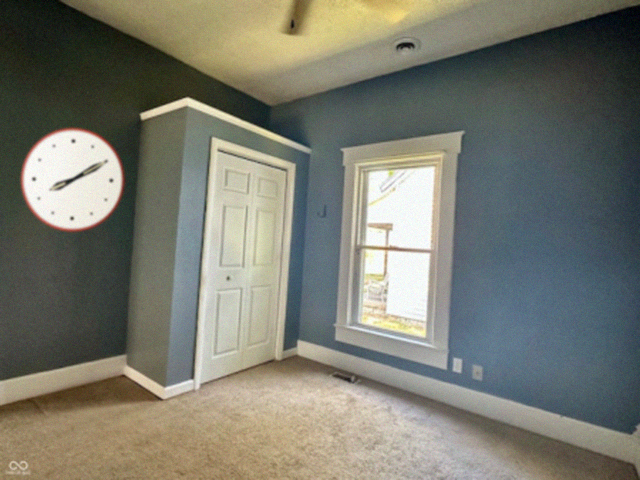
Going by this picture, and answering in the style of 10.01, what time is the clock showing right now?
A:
8.10
